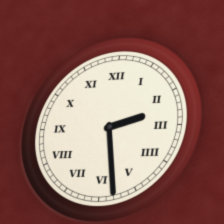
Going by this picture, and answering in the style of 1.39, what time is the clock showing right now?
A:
2.28
